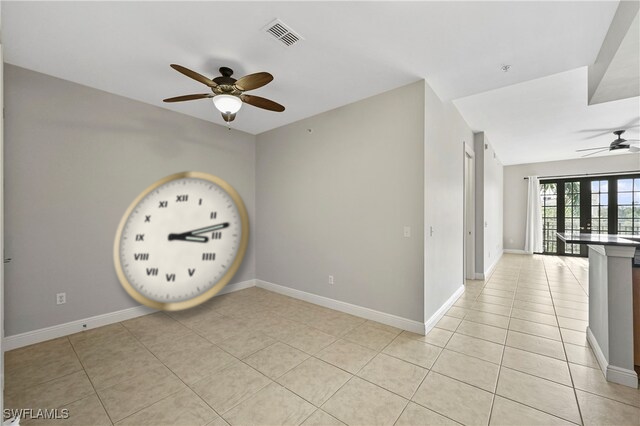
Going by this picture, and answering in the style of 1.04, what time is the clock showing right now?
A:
3.13
